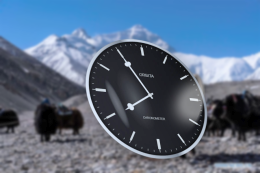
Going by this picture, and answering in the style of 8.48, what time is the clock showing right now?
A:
7.55
